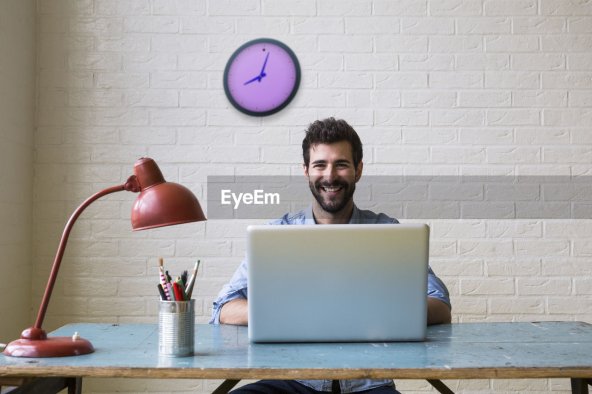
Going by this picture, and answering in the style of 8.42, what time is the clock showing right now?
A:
8.02
